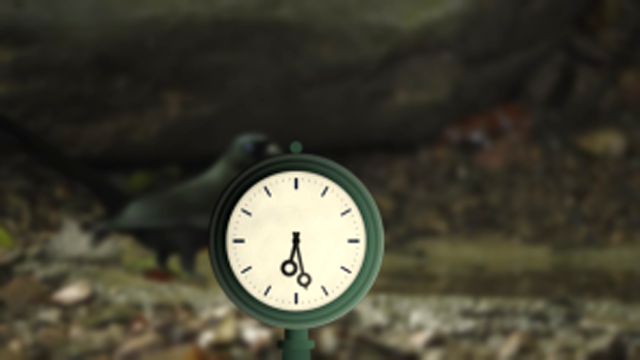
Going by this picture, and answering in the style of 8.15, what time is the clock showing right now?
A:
6.28
